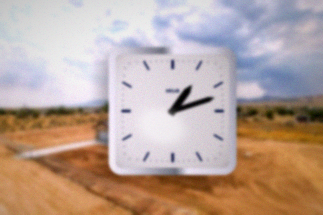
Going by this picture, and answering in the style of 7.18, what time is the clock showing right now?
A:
1.12
